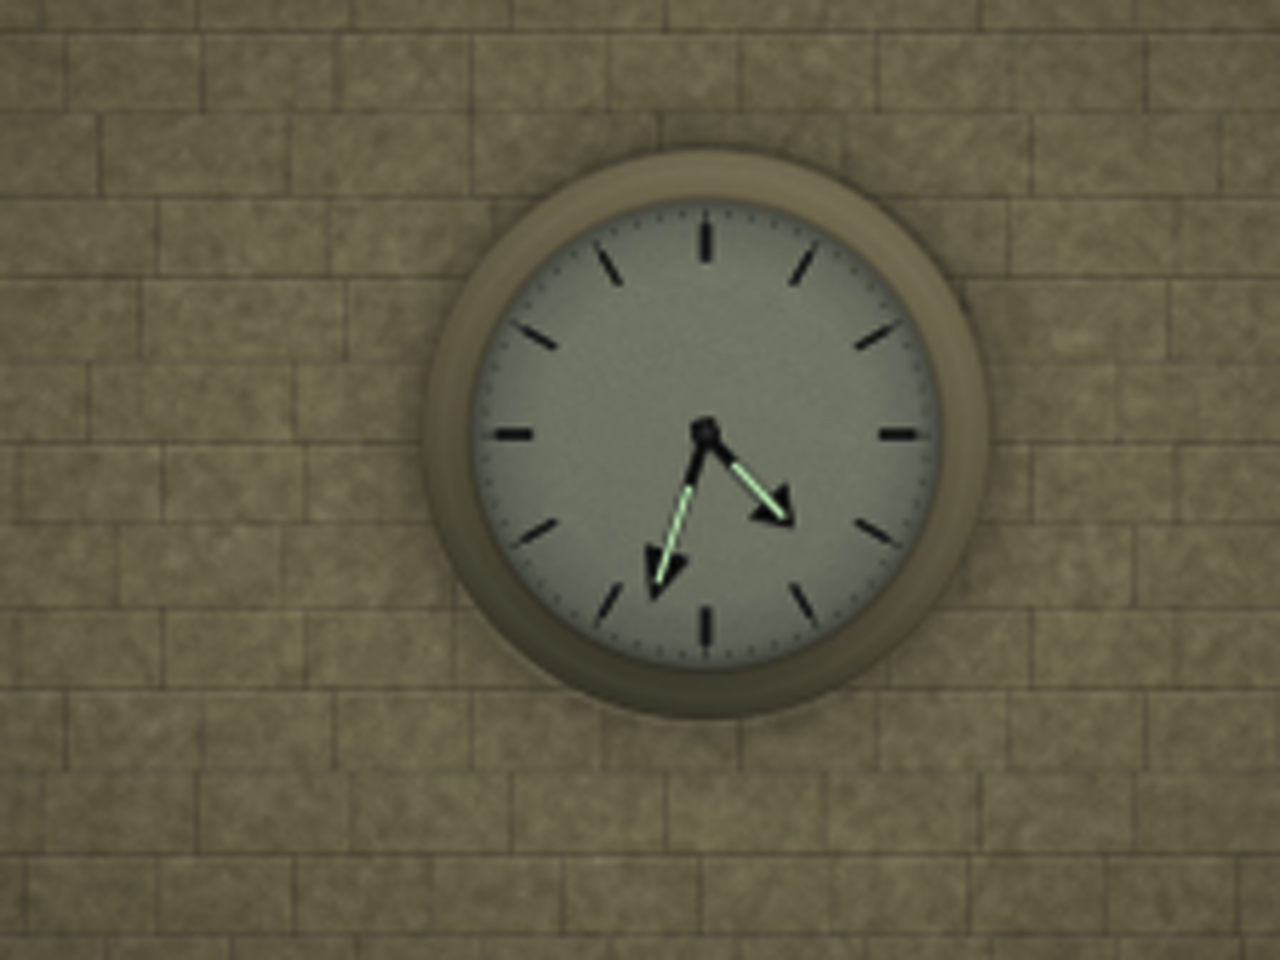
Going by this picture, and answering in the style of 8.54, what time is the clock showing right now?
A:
4.33
